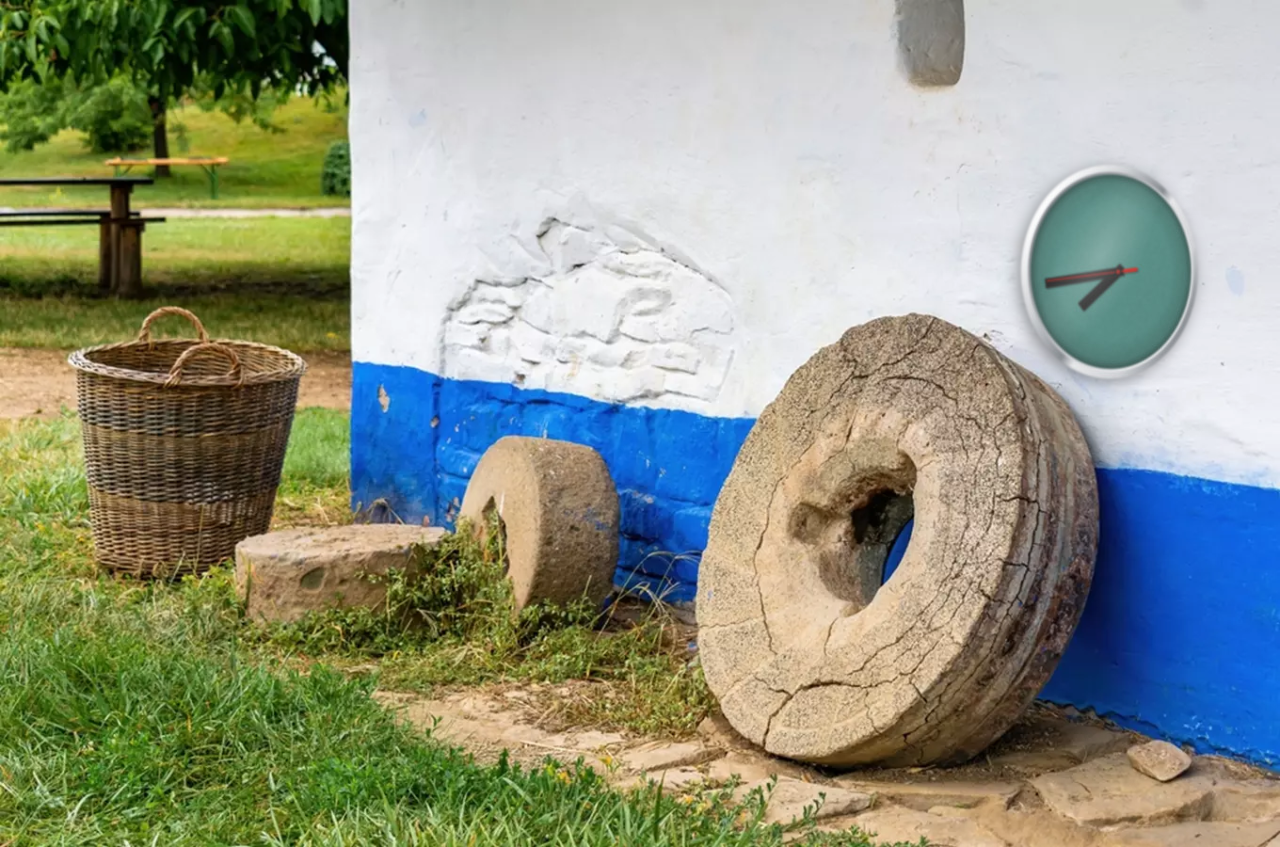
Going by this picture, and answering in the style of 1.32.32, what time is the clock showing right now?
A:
7.43.44
